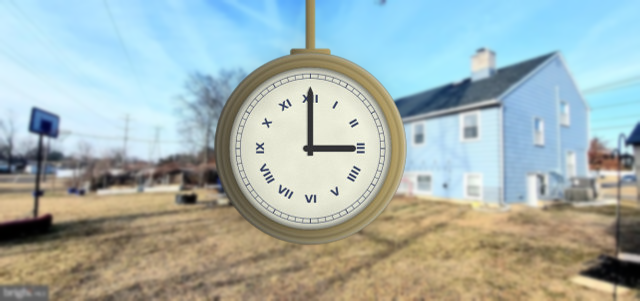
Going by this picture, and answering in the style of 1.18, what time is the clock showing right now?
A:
3.00
